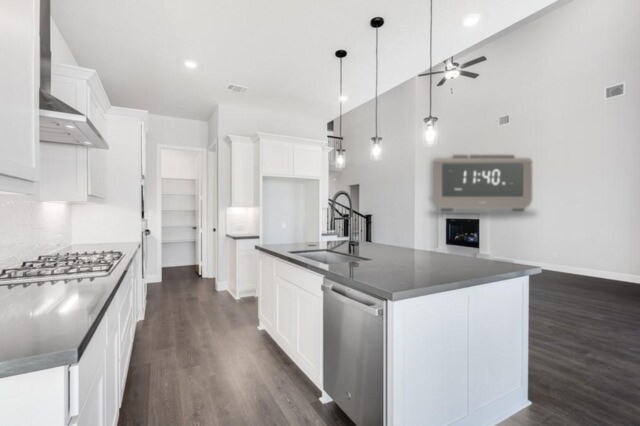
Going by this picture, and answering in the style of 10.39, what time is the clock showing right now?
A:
11.40
